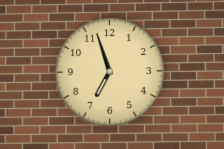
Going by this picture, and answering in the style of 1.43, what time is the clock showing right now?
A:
6.57
